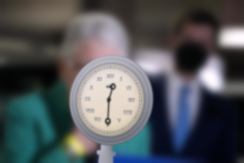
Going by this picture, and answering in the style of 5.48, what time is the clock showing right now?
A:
12.30
